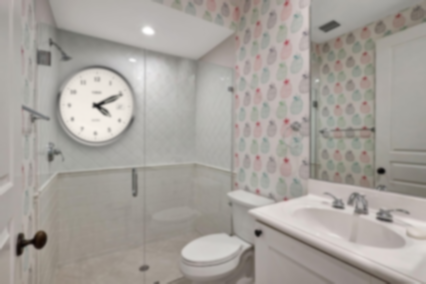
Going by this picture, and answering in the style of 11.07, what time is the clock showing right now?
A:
4.11
